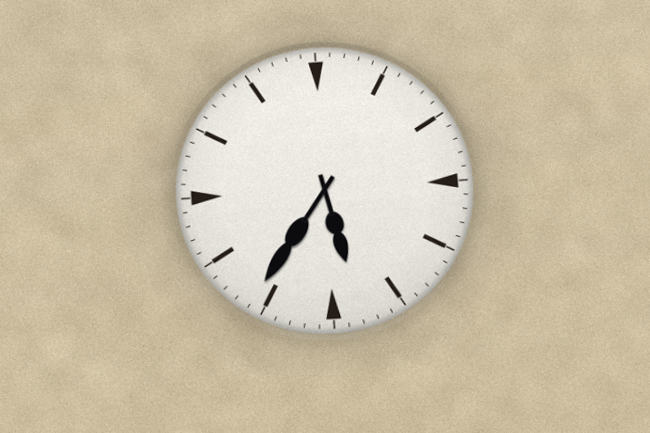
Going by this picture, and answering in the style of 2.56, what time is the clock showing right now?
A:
5.36
